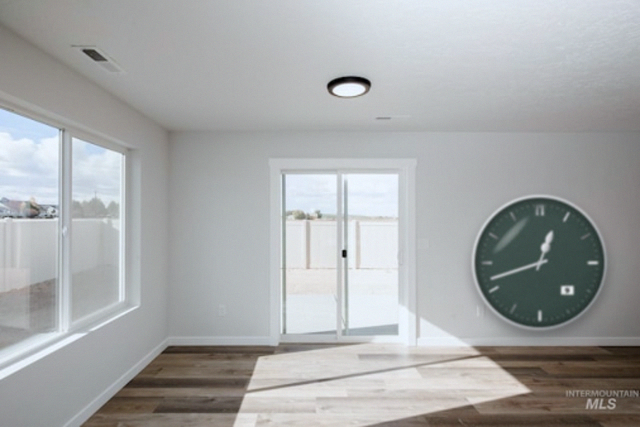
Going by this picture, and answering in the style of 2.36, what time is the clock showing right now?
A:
12.42
